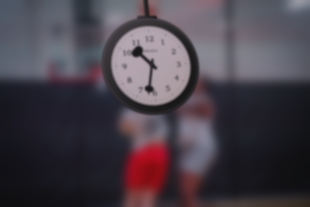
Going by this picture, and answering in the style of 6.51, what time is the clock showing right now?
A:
10.32
